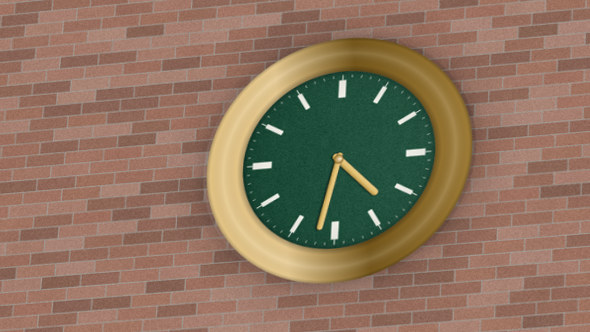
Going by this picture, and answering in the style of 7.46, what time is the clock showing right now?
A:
4.32
